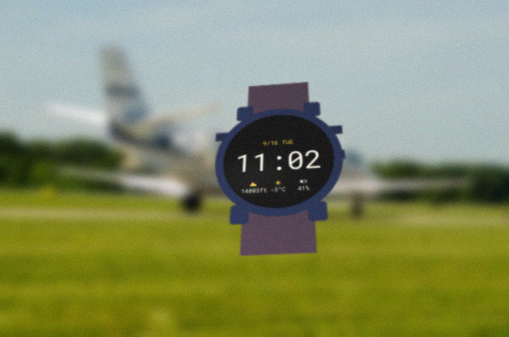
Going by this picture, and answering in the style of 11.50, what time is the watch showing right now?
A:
11.02
